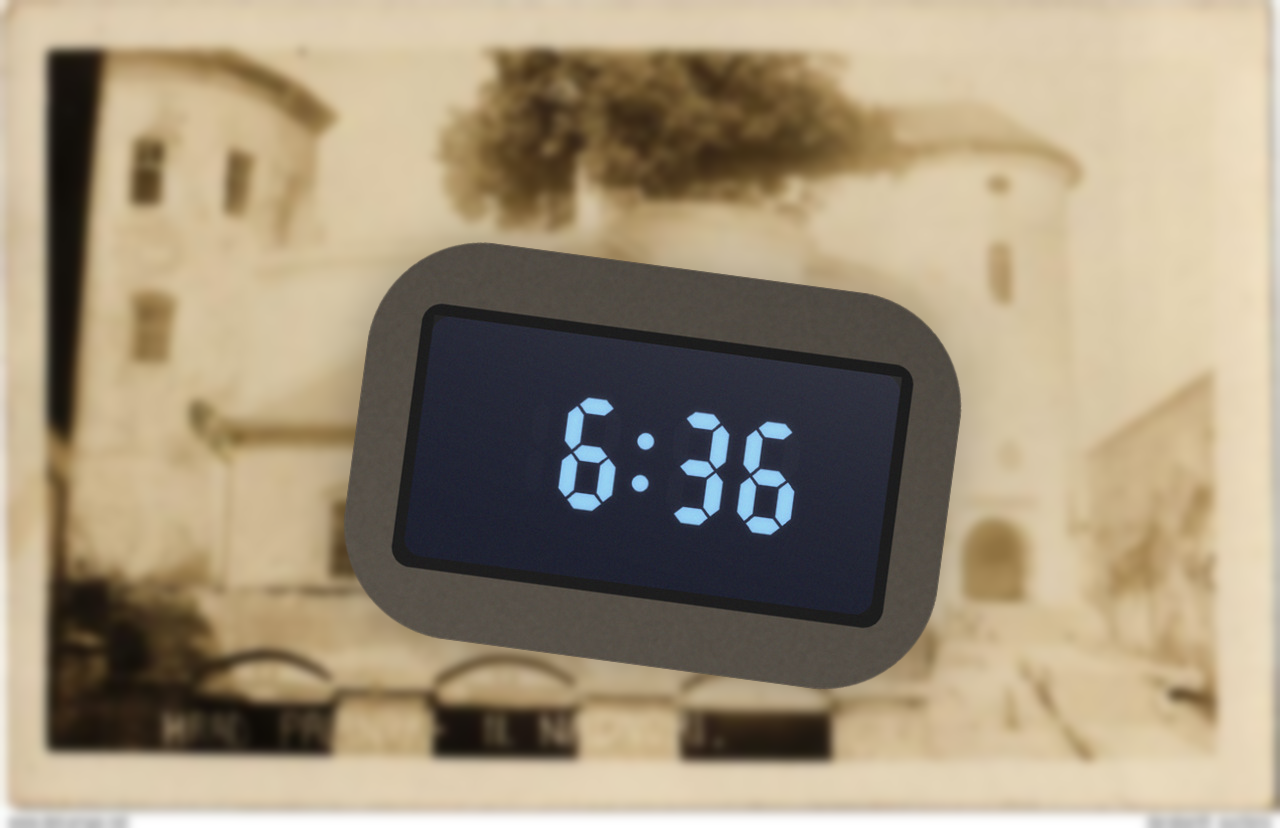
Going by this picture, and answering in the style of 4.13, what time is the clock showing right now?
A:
6.36
